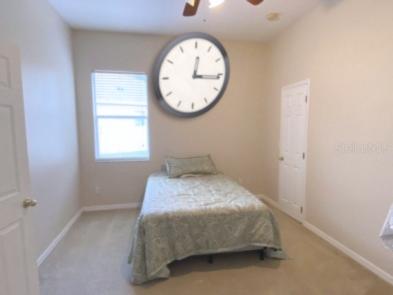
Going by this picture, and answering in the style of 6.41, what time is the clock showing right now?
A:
12.16
